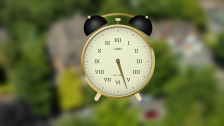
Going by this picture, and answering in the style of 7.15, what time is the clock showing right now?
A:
5.27
